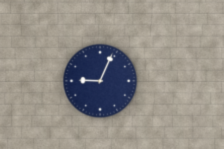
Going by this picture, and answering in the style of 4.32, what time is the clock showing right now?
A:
9.04
